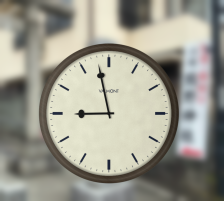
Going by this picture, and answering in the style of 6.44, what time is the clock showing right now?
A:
8.58
